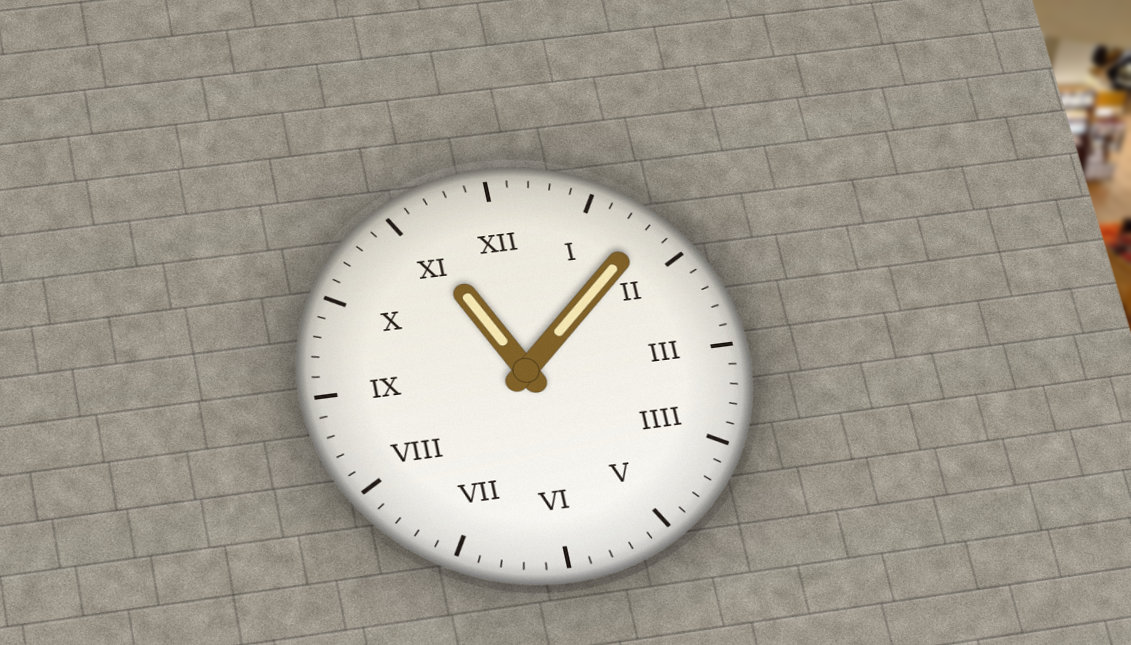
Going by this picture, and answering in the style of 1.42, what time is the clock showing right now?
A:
11.08
